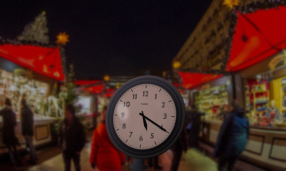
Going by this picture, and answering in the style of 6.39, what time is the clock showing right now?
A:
5.20
